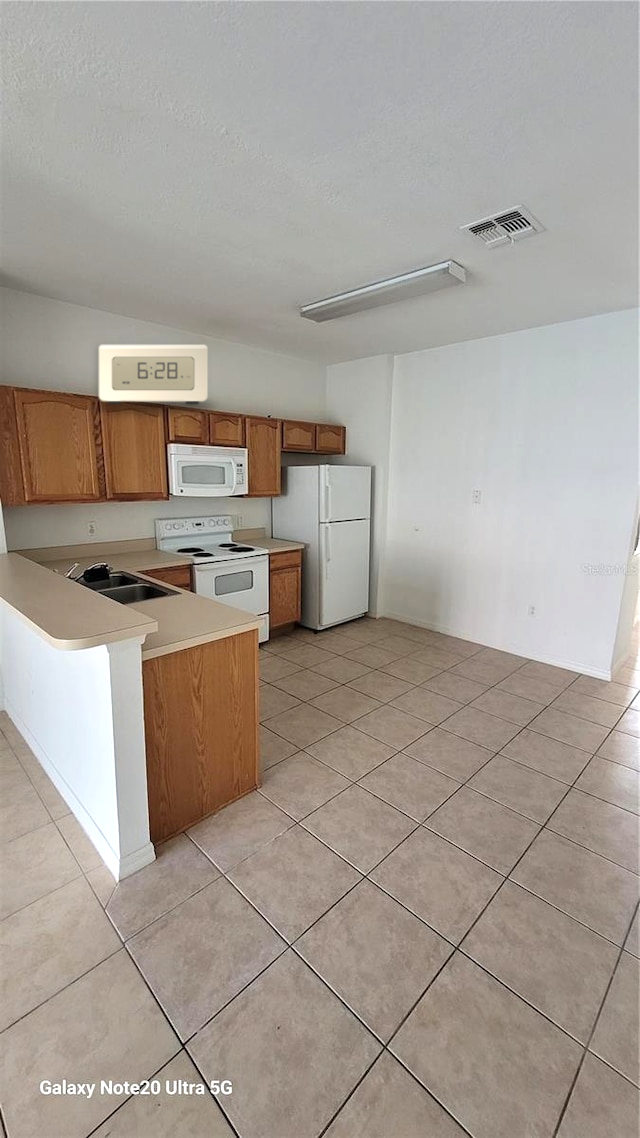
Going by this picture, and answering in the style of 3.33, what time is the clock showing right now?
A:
6.28
